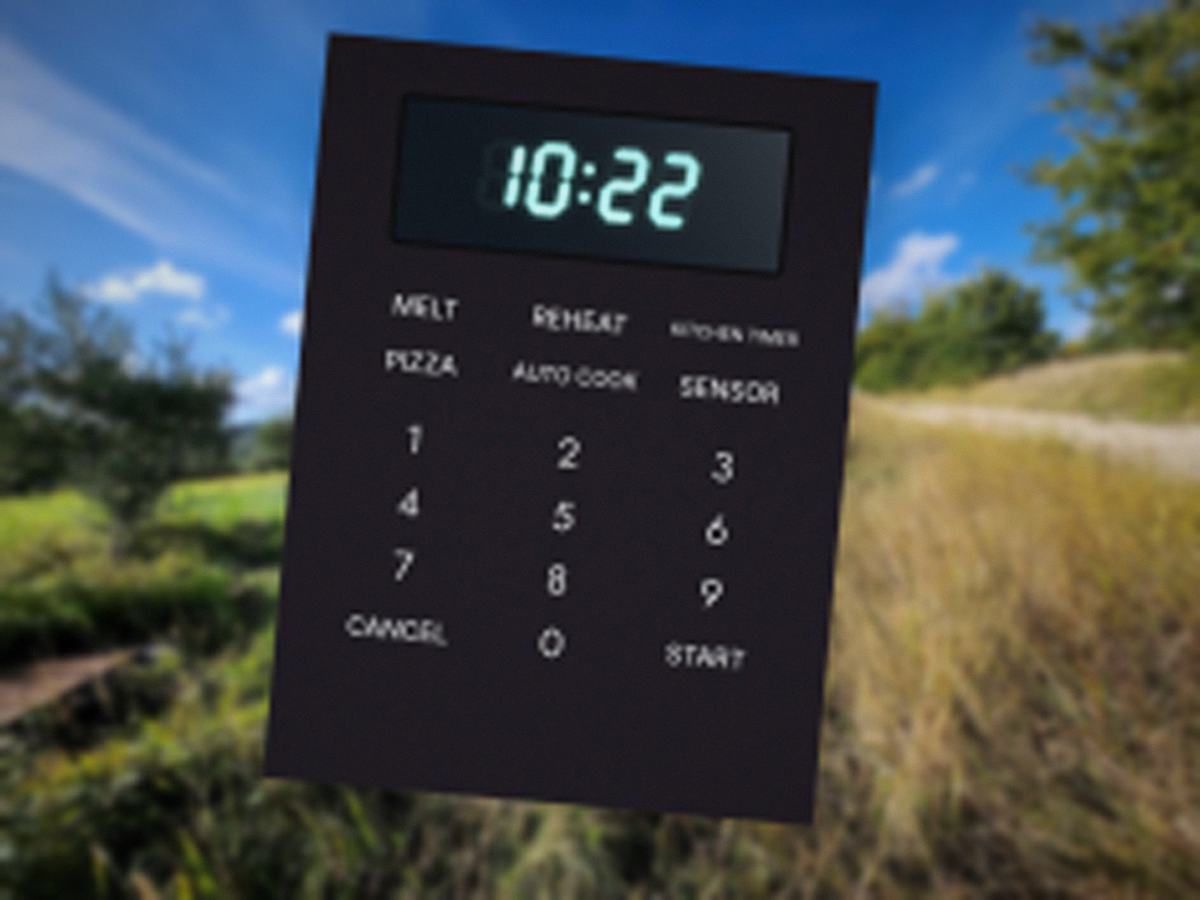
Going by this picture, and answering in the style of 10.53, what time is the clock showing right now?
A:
10.22
